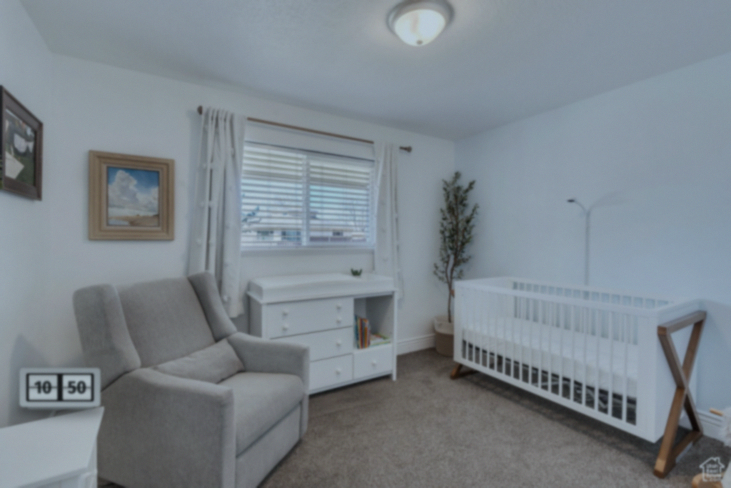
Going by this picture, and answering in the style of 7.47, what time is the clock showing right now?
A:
10.50
